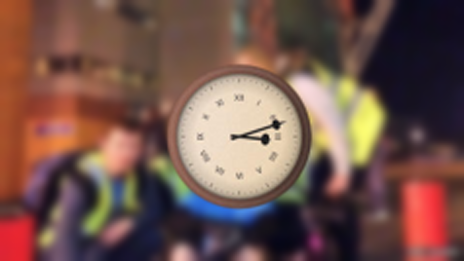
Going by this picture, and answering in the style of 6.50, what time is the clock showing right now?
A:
3.12
